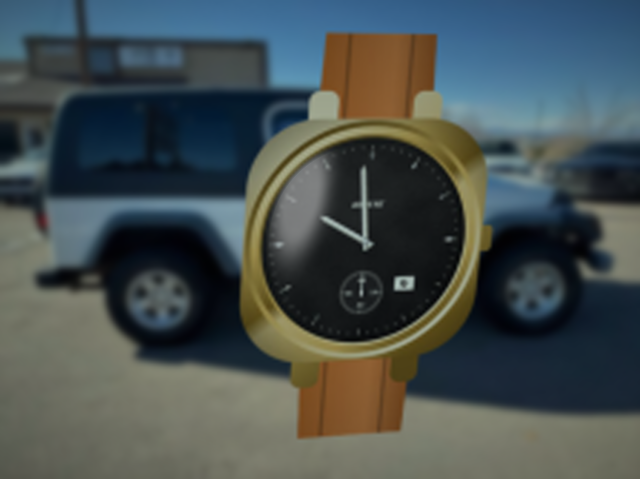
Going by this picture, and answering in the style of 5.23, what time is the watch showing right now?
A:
9.59
